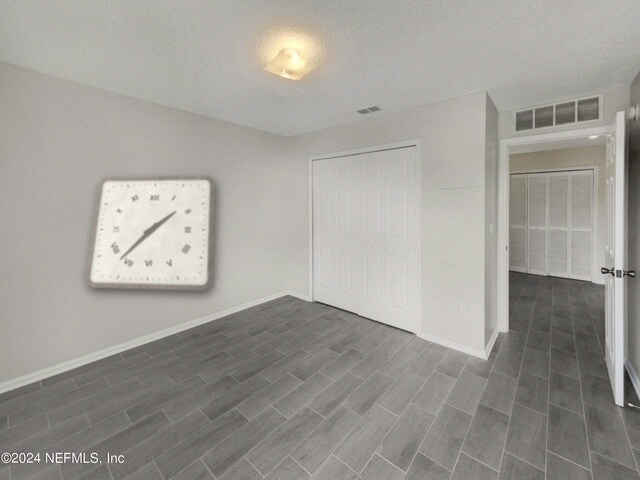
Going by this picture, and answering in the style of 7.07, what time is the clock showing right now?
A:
1.37
